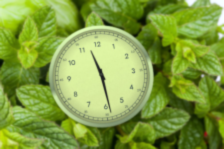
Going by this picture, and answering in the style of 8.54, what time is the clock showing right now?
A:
11.29
